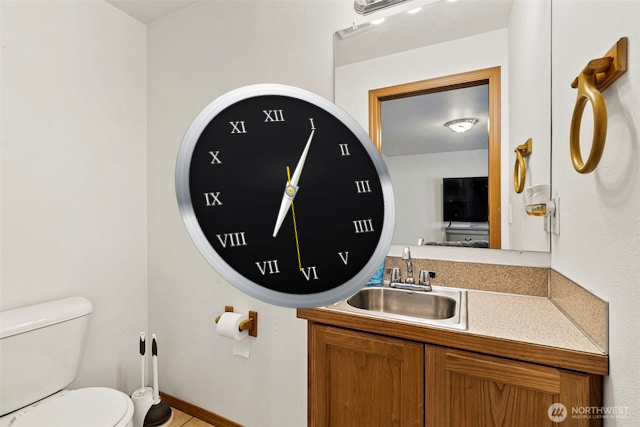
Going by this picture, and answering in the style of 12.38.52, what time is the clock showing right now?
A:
7.05.31
